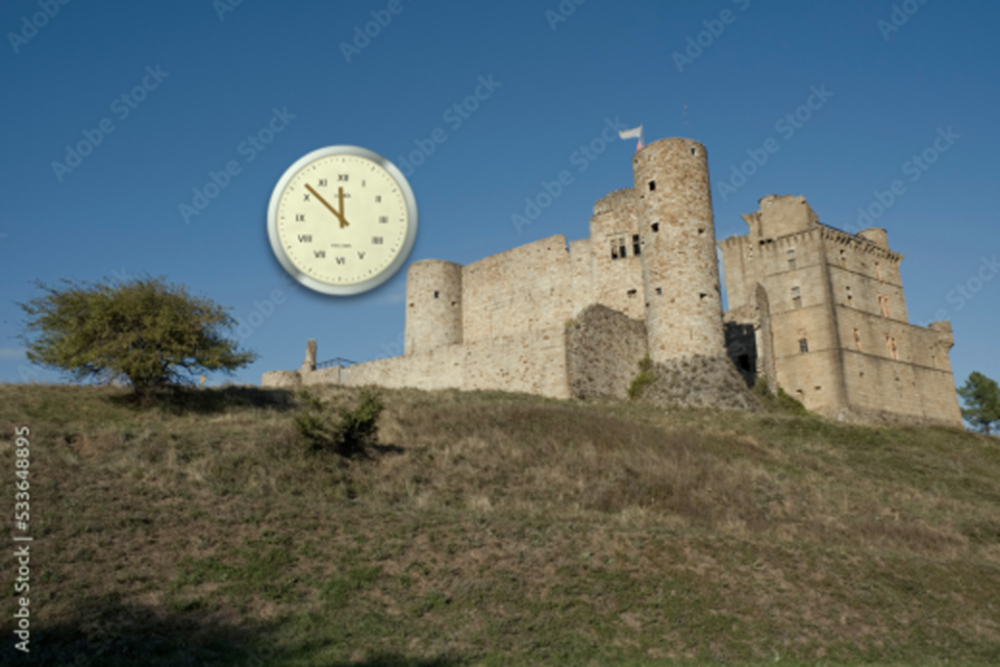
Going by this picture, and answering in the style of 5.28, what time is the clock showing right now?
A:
11.52
